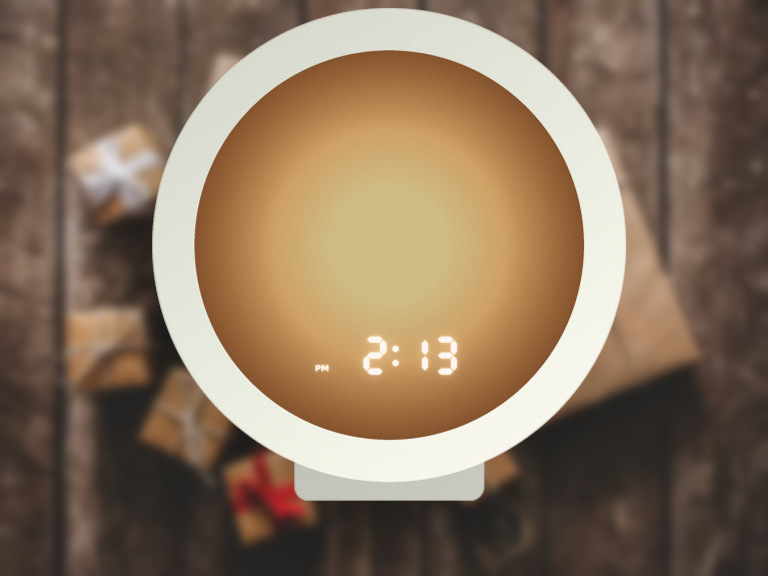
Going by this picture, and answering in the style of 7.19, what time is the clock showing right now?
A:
2.13
